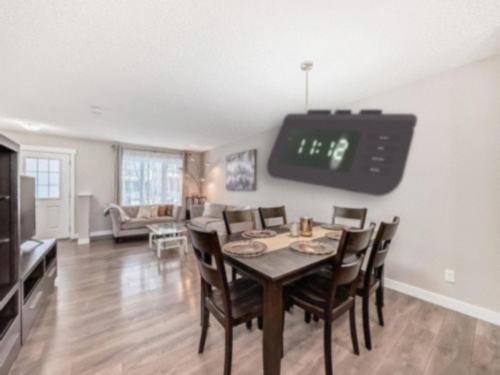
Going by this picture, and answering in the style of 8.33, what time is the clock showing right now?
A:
11.12
